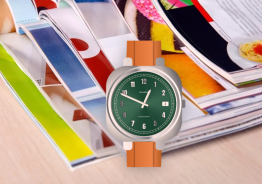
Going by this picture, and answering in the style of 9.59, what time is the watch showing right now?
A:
12.49
